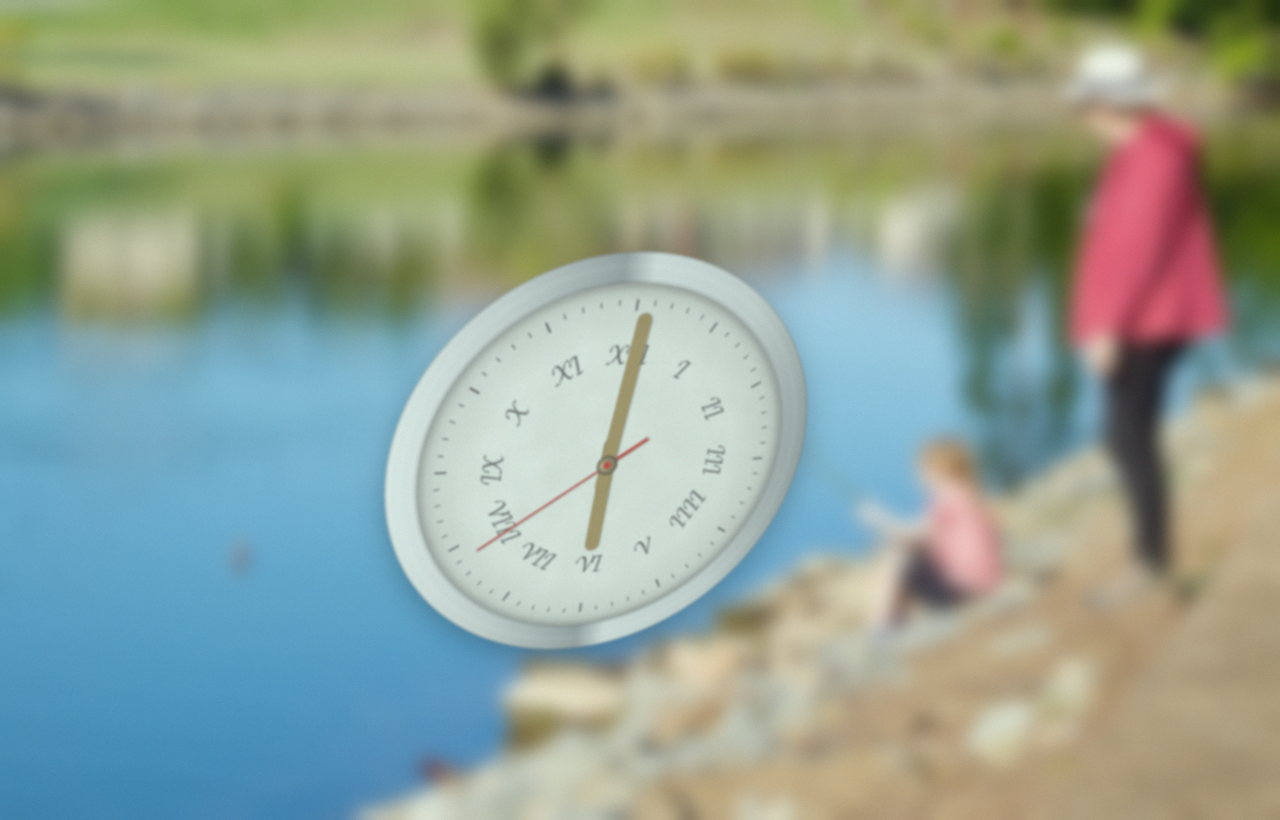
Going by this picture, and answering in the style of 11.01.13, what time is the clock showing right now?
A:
6.00.39
